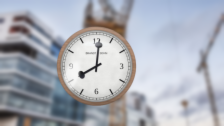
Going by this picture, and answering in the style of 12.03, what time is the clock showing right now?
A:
8.01
